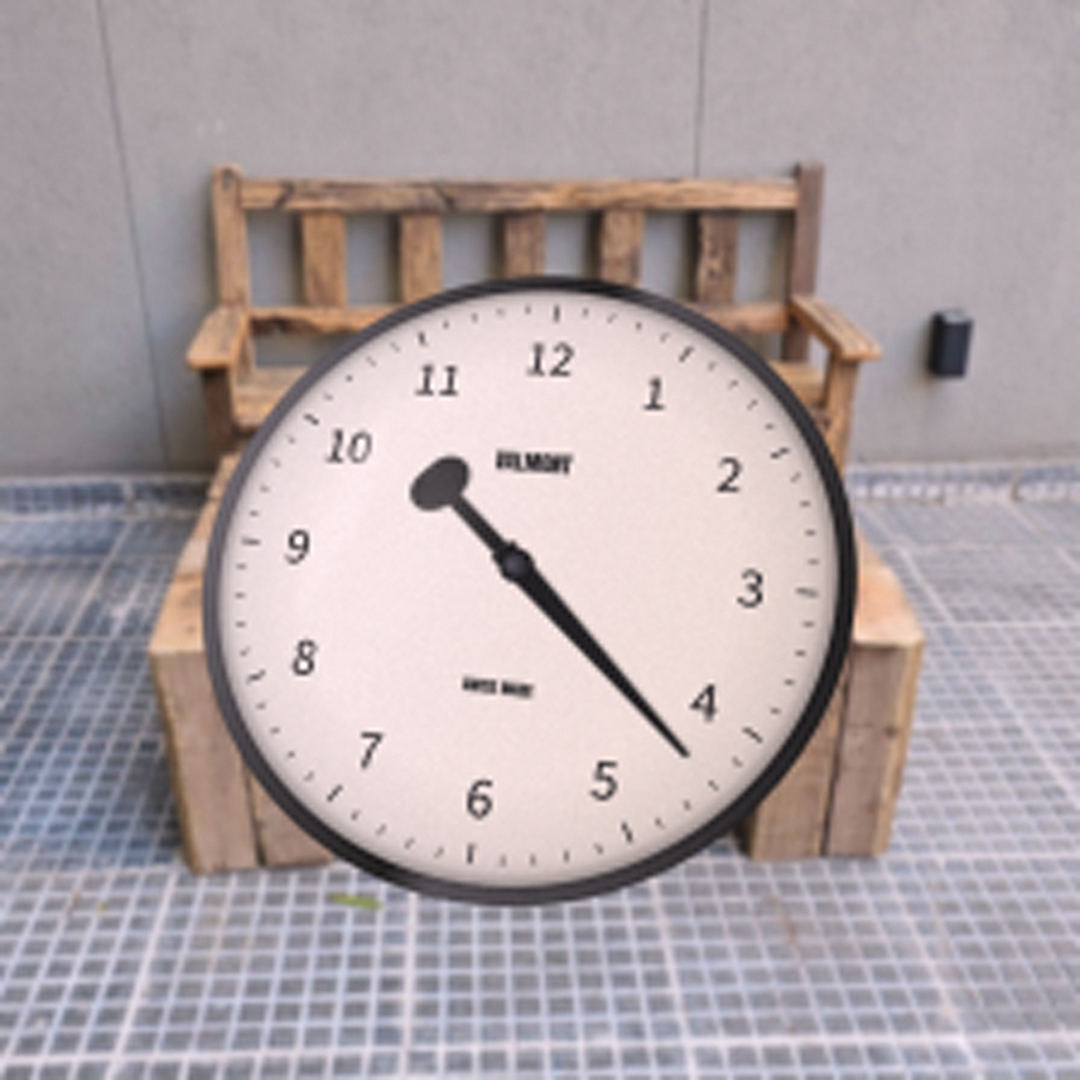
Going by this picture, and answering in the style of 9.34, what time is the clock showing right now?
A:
10.22
